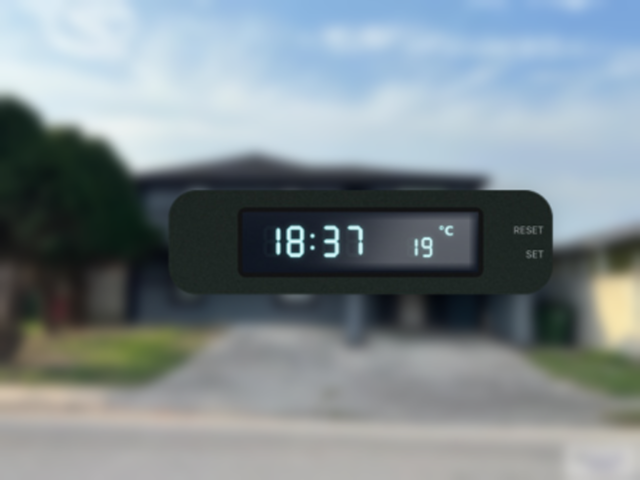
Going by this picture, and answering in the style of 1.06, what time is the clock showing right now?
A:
18.37
